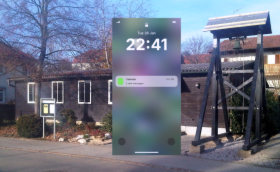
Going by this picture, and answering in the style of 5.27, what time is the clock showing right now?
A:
22.41
